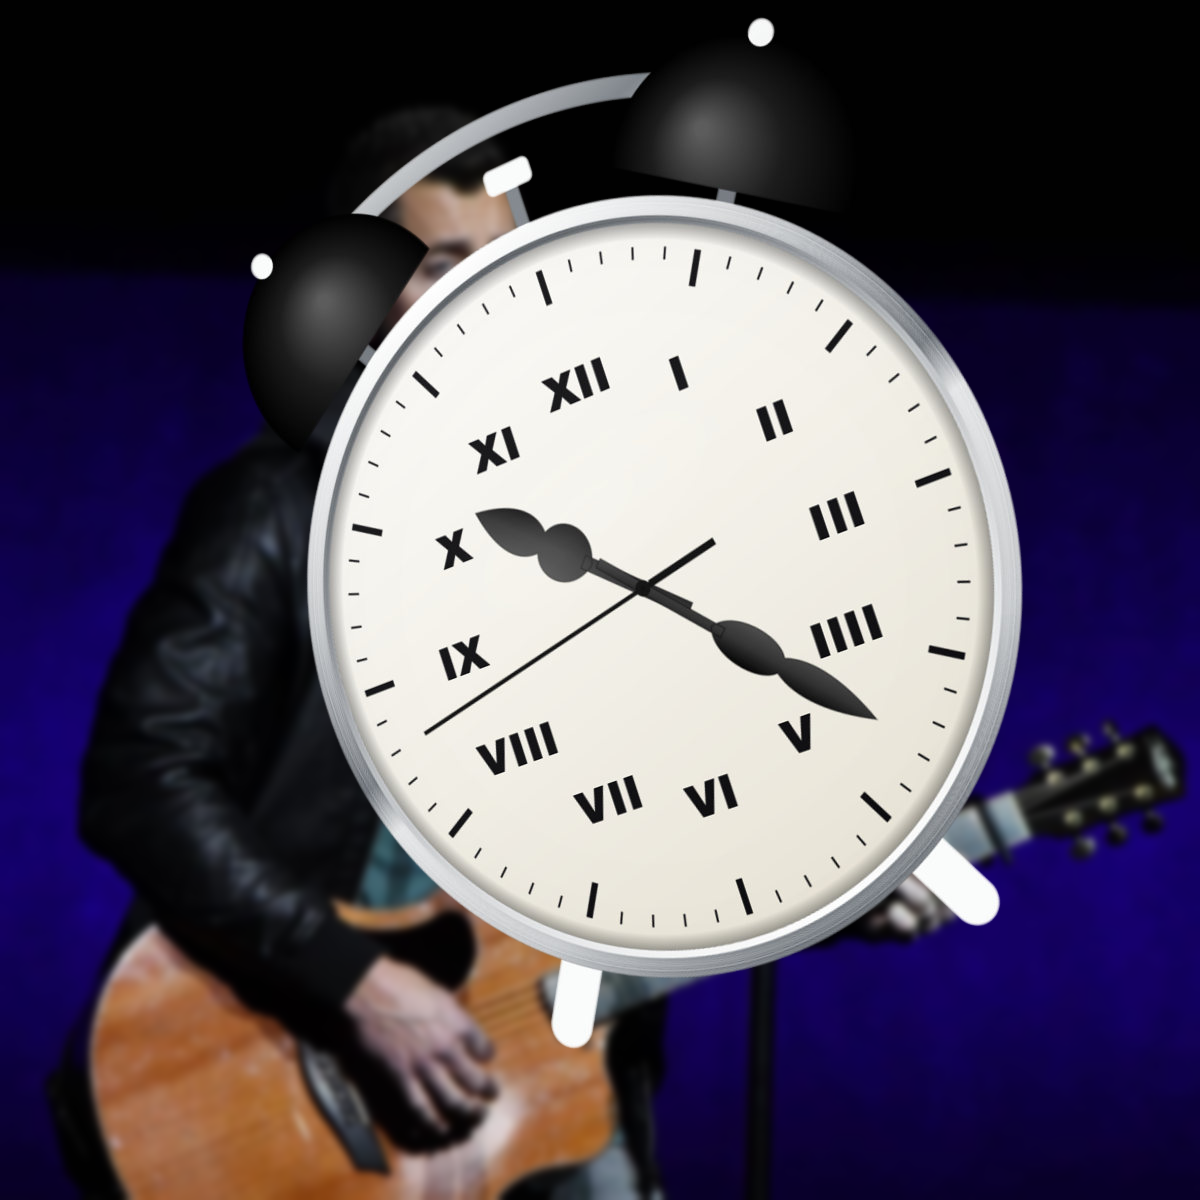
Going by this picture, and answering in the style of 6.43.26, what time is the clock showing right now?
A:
10.22.43
